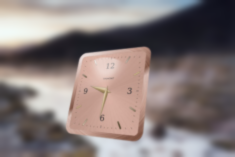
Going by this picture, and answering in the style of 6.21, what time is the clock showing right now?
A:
9.31
